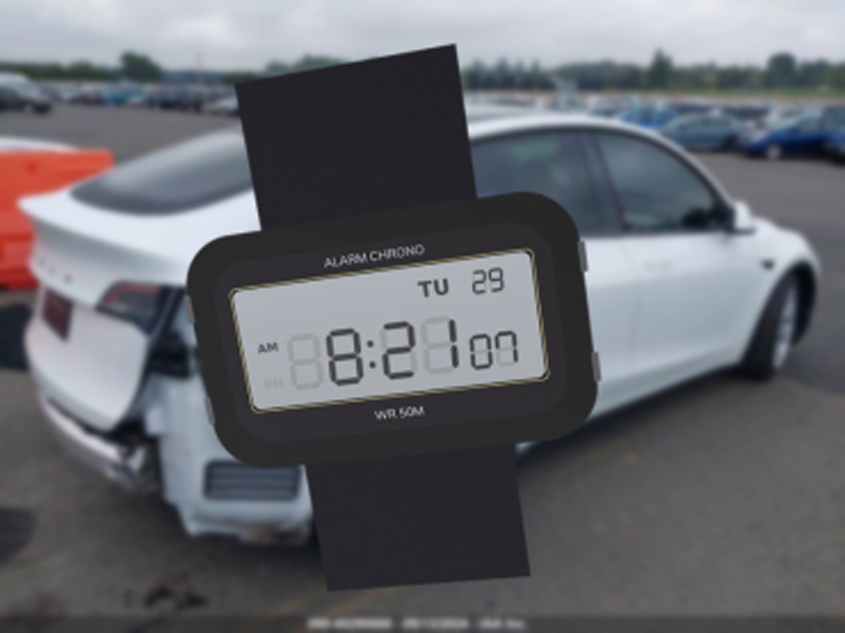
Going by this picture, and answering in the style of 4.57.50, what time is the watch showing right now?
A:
8.21.07
